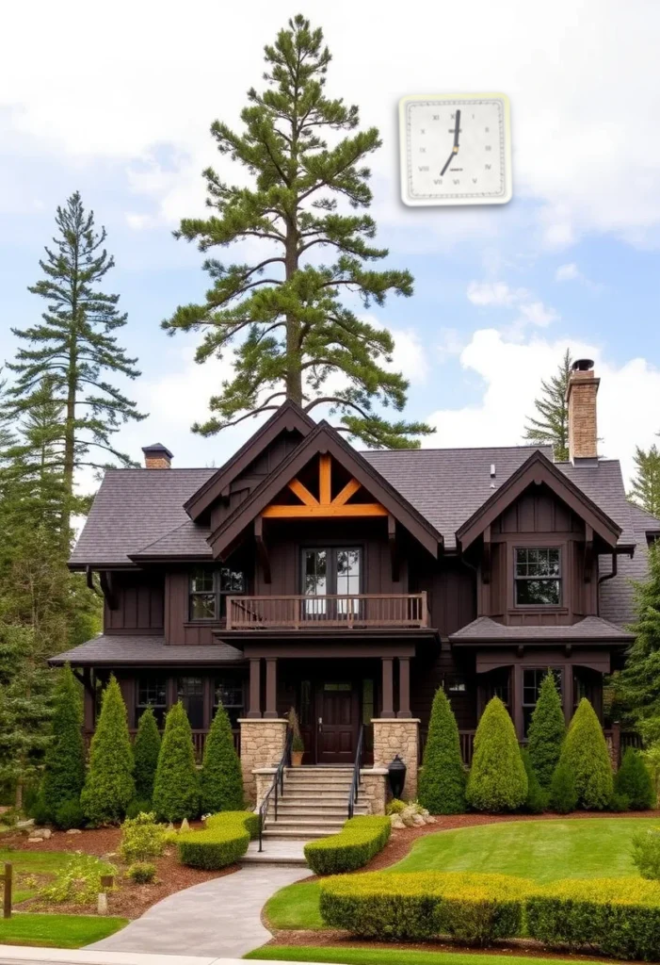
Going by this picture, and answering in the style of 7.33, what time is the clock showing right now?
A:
7.01
